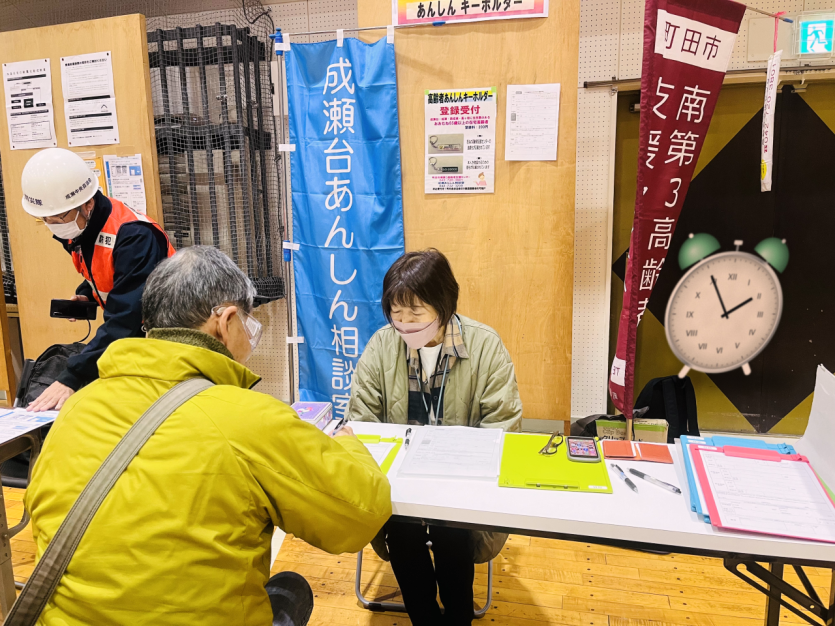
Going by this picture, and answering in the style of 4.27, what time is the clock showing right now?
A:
1.55
